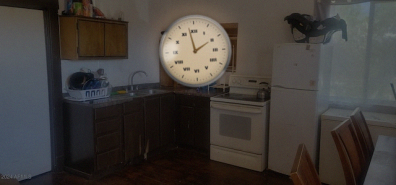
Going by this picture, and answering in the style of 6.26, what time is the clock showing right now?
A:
1.58
